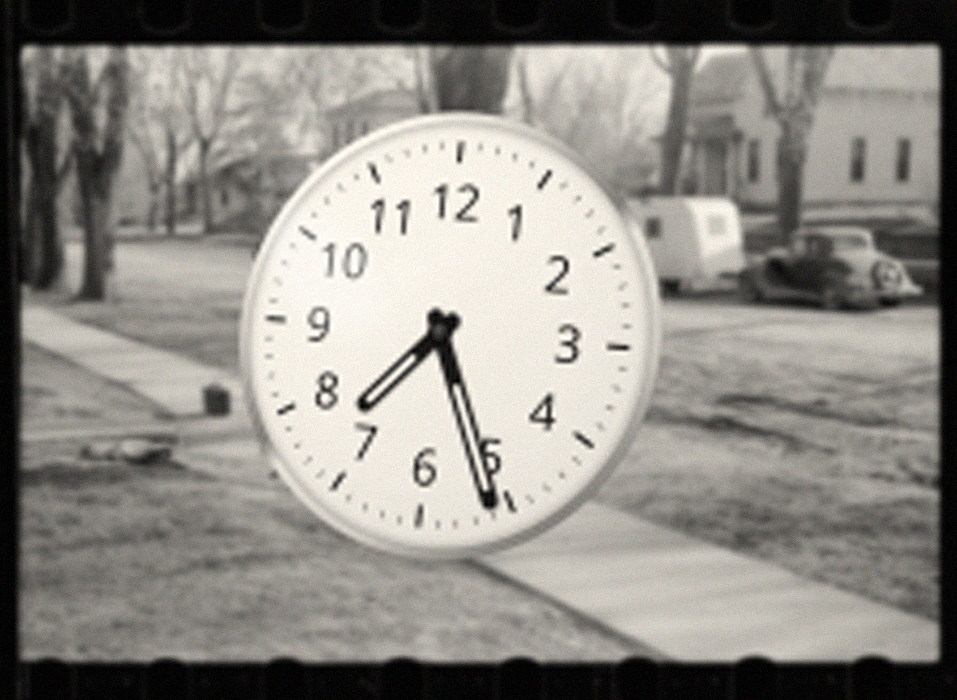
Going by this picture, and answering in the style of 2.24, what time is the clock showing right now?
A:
7.26
